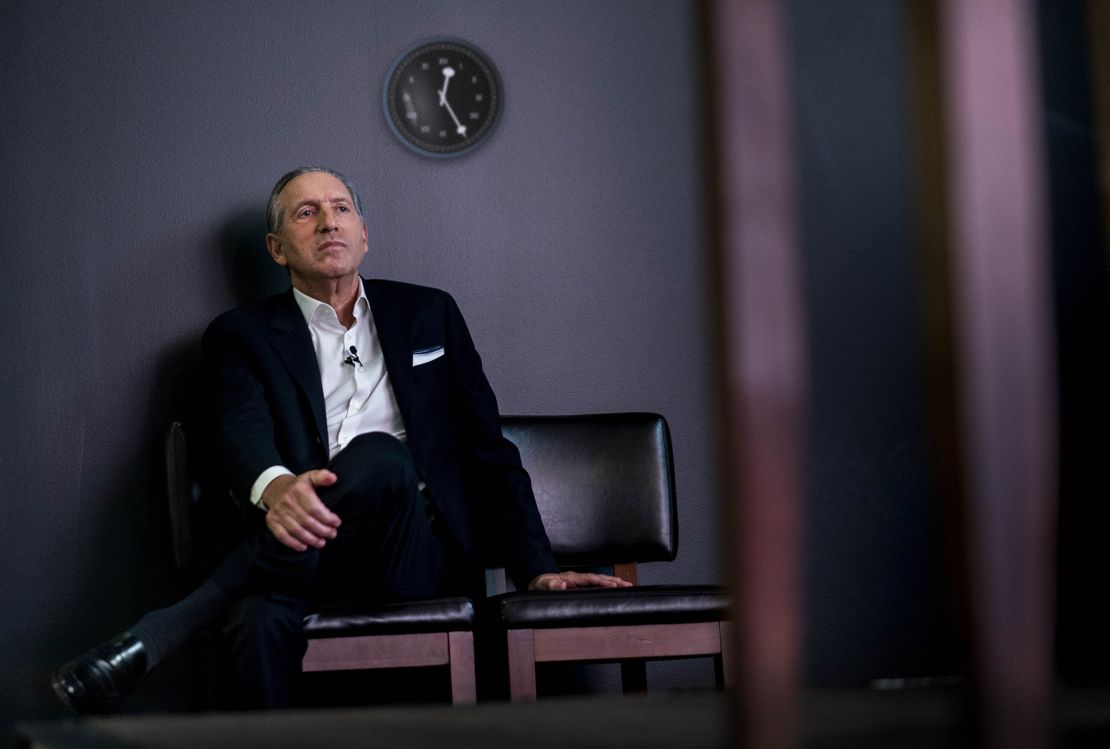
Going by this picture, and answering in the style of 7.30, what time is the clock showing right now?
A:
12.25
